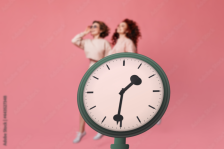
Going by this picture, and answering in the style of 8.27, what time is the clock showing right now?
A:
1.31
